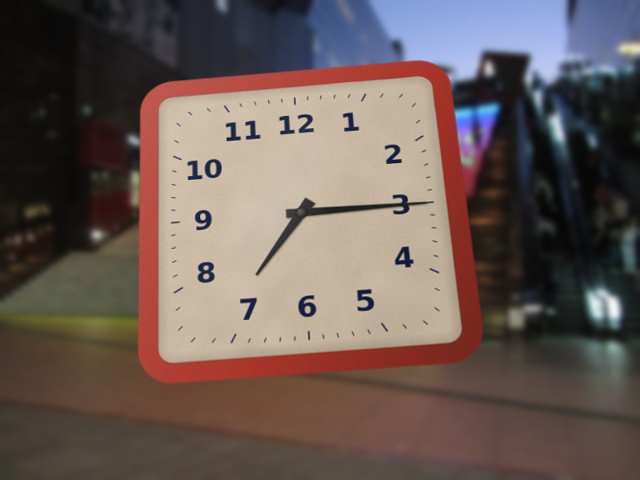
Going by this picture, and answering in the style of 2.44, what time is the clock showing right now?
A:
7.15
